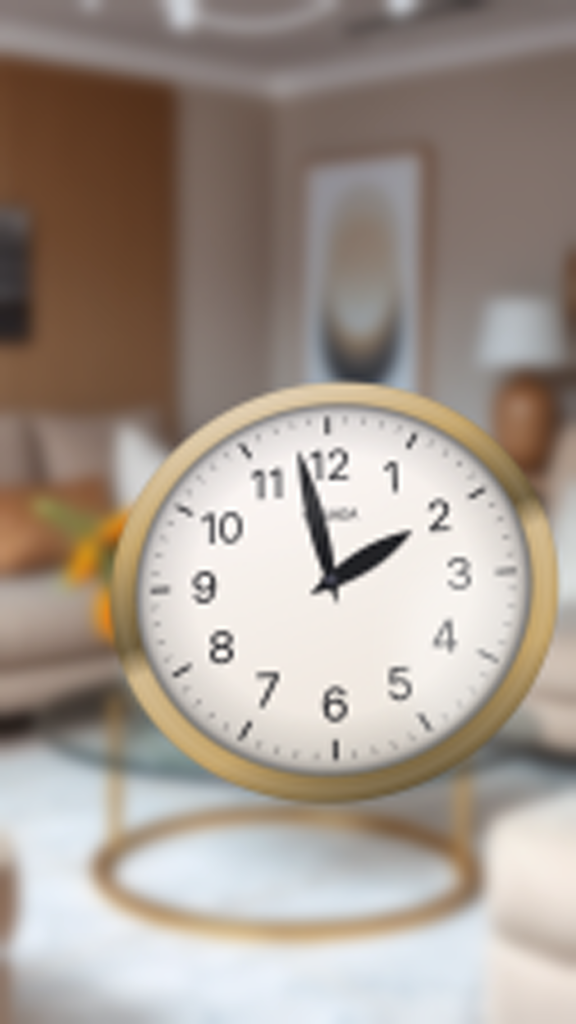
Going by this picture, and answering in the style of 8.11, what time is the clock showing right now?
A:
1.58
